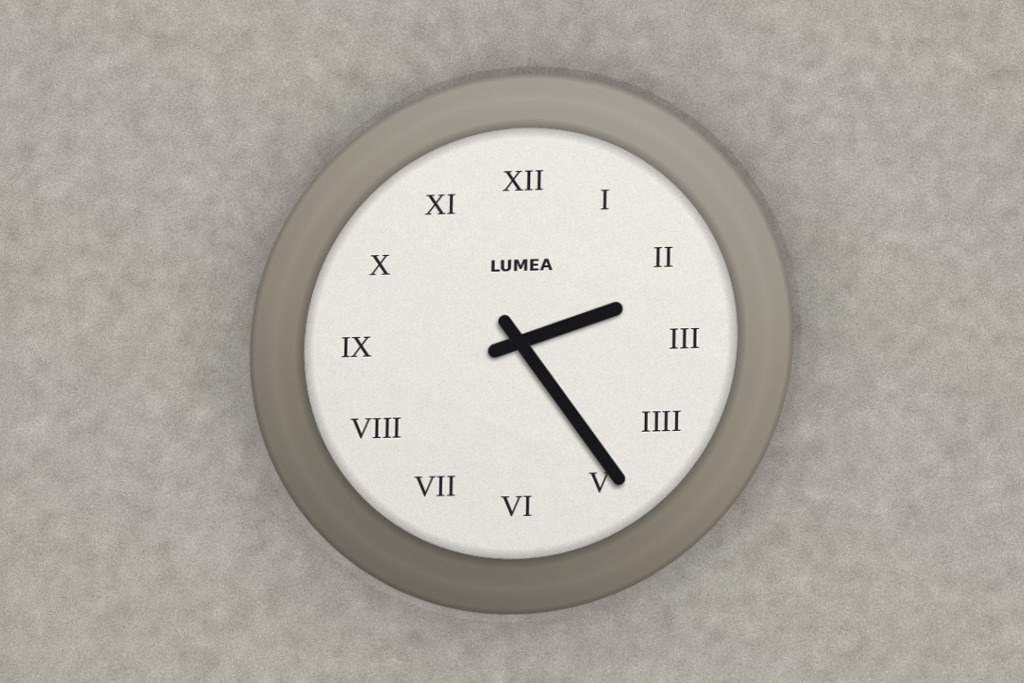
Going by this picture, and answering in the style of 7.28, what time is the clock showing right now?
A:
2.24
